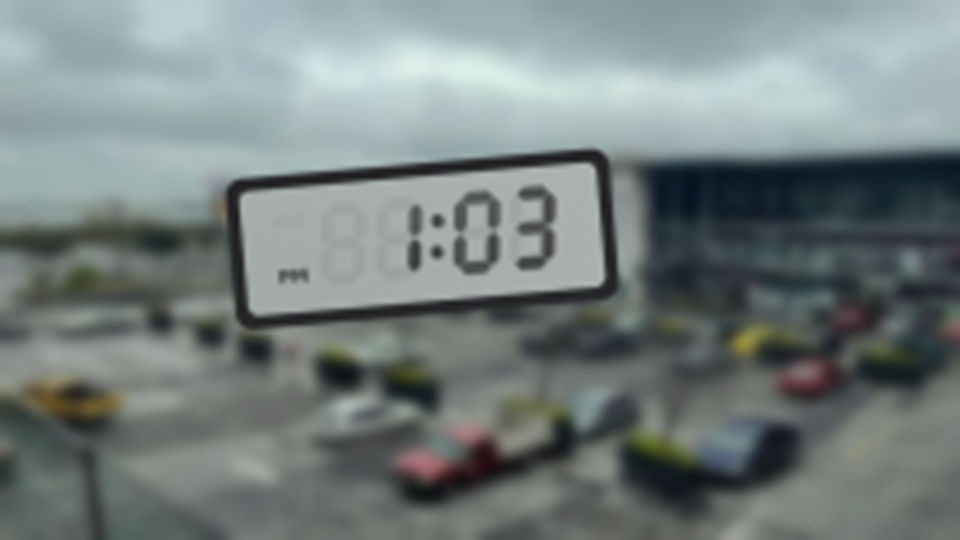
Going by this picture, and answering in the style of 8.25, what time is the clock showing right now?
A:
1.03
